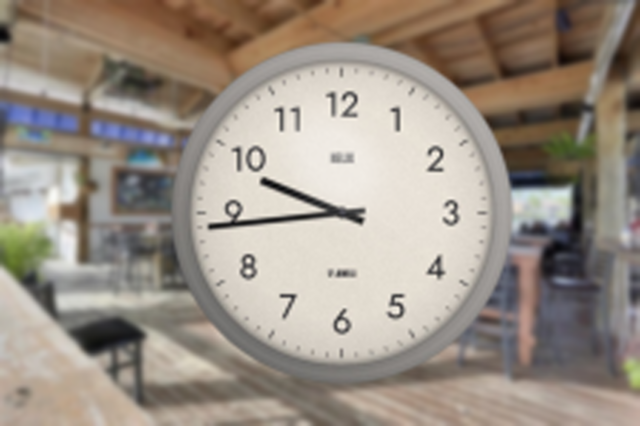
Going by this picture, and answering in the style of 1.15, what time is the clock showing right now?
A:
9.44
